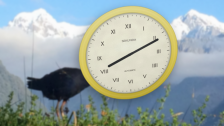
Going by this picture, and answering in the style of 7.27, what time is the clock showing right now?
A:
8.11
